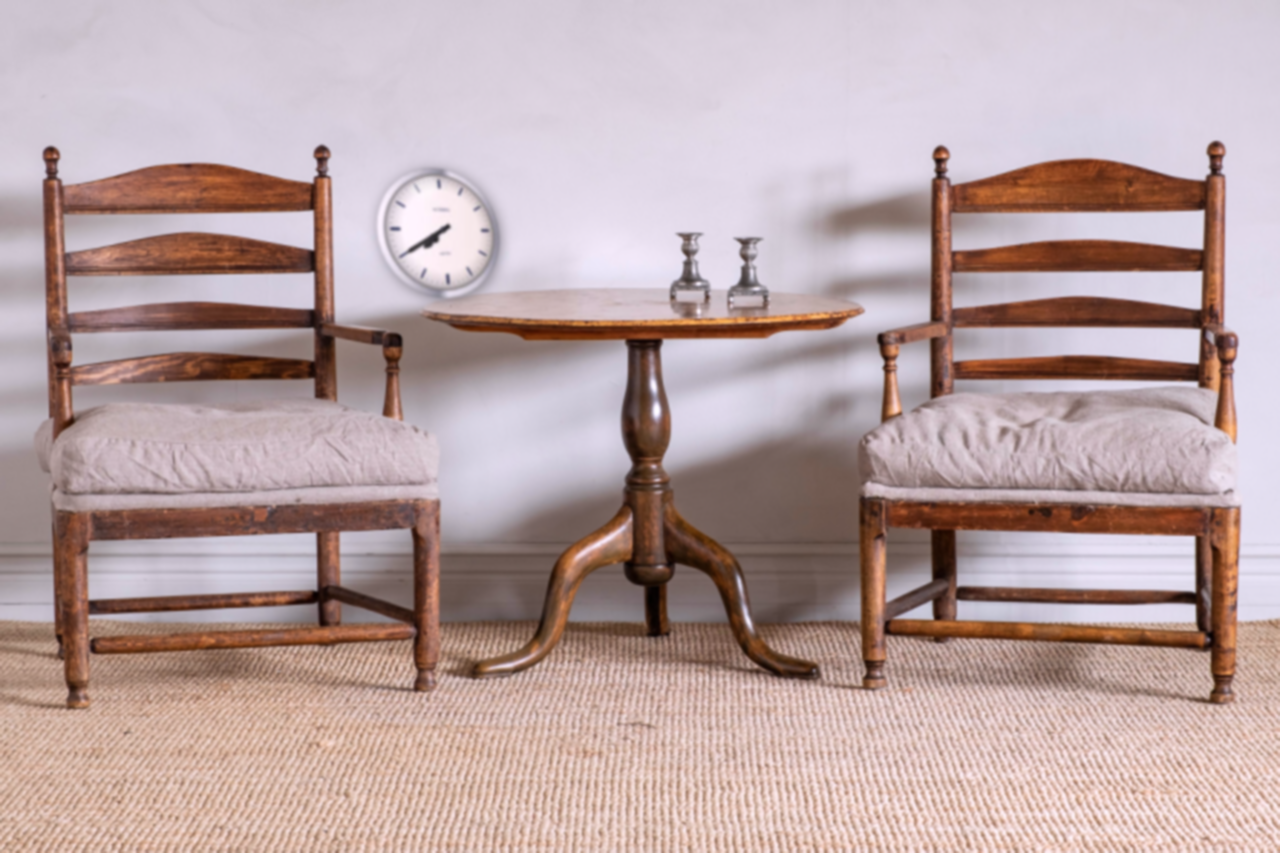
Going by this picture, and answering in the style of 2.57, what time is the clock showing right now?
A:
7.40
